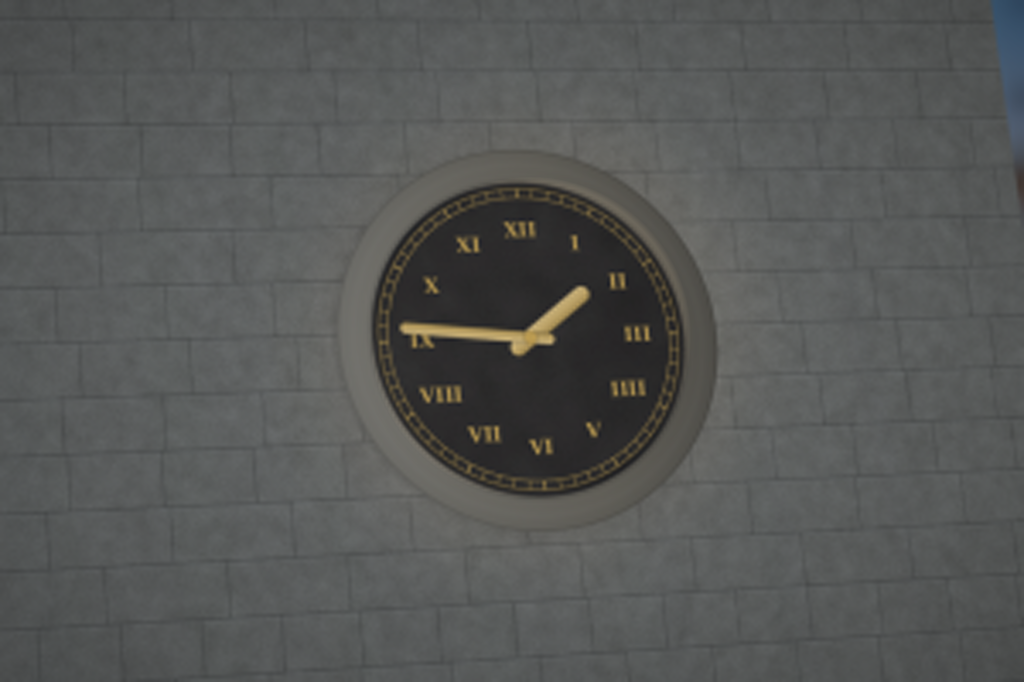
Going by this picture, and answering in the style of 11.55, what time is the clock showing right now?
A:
1.46
